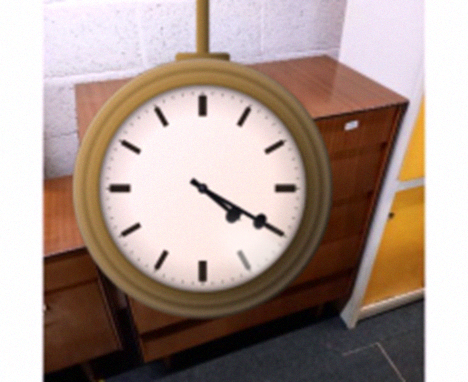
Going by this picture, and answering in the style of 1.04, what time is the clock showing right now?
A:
4.20
